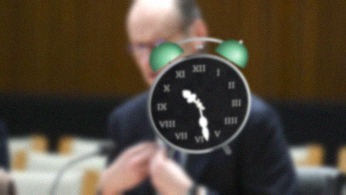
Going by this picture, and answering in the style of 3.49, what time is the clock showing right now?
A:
10.28
